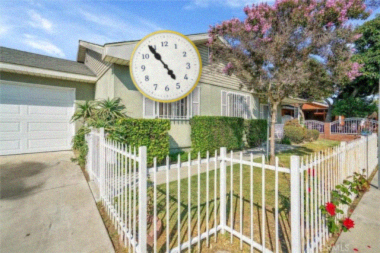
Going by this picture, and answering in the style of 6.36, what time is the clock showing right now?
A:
4.54
